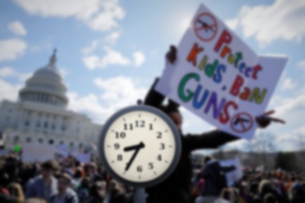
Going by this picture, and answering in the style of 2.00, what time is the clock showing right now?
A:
8.35
